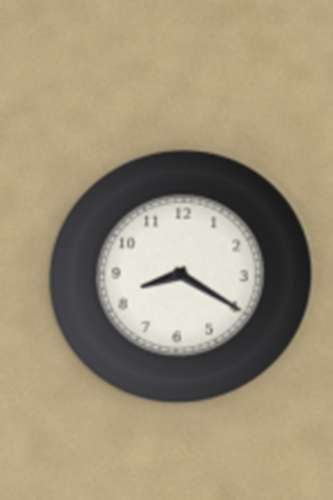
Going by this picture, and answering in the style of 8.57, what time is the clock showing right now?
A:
8.20
